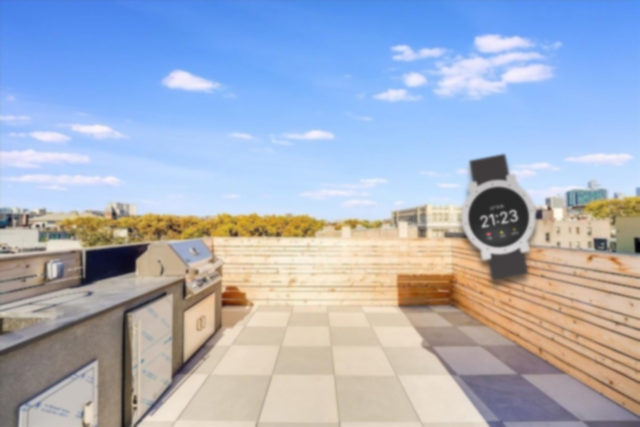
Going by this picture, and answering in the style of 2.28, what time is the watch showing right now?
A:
21.23
